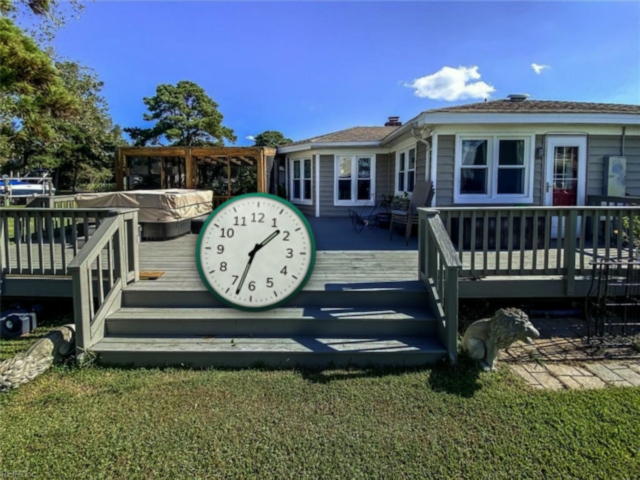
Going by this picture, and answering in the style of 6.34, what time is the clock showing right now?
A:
1.33
